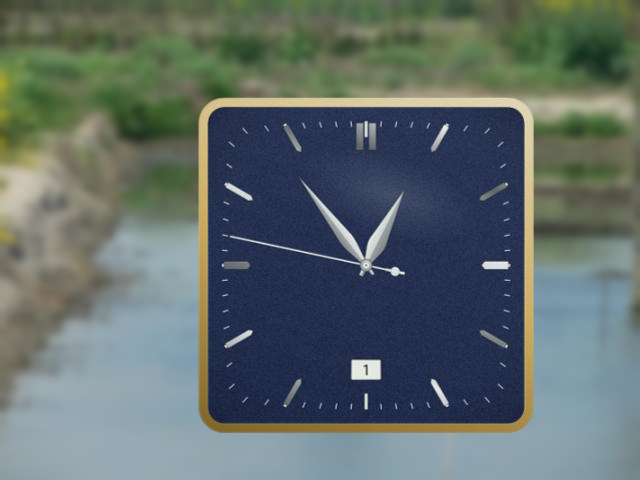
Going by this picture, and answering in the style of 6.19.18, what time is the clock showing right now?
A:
12.53.47
